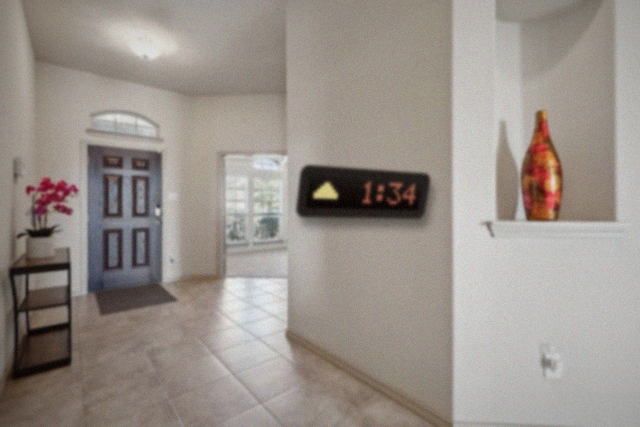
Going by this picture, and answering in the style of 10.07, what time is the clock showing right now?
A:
1.34
